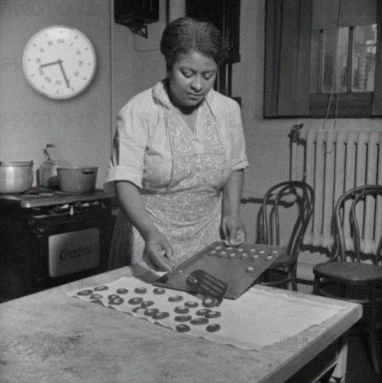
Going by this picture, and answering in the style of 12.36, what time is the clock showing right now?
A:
8.26
